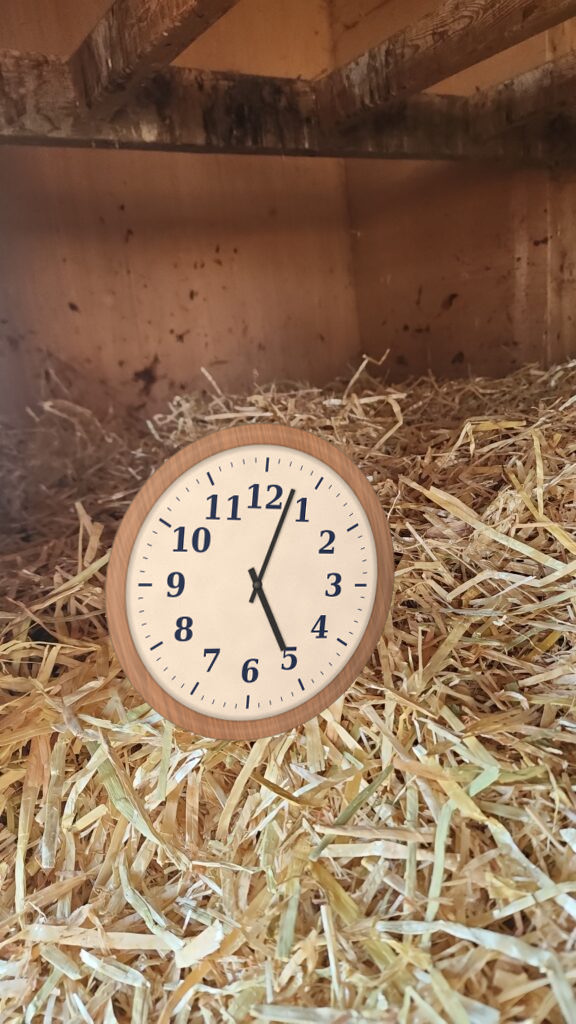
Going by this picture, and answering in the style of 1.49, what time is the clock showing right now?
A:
5.03
